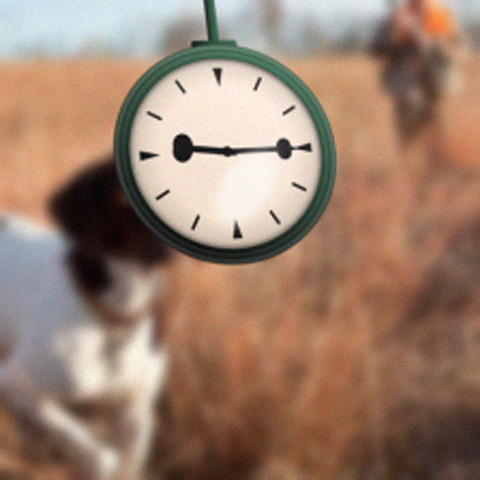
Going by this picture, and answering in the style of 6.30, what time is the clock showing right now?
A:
9.15
